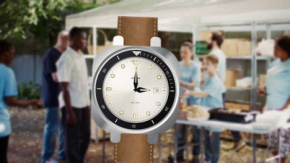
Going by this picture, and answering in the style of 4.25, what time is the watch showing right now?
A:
3.00
